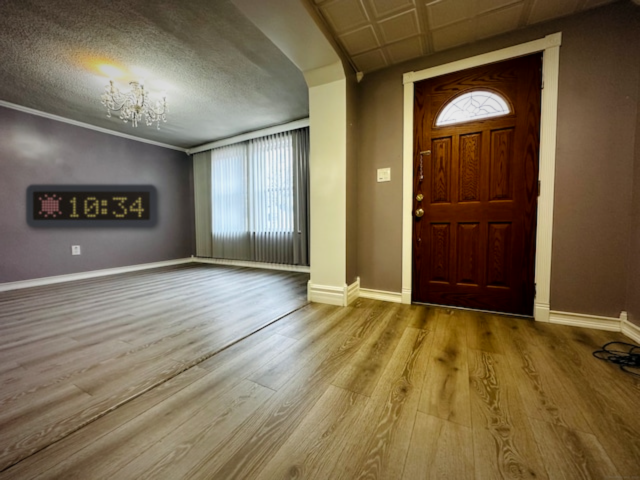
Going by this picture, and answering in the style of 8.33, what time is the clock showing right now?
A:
10.34
